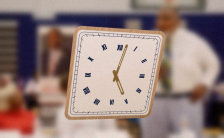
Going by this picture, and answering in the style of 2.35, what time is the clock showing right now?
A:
5.02
